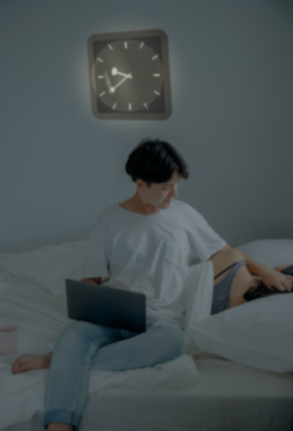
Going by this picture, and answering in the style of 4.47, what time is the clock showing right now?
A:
9.39
